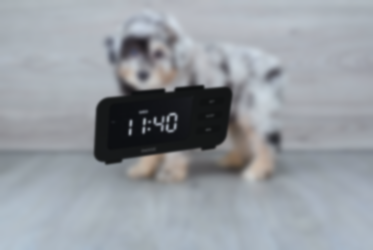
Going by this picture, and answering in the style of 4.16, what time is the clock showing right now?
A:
11.40
